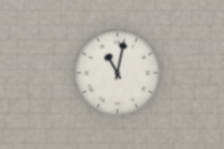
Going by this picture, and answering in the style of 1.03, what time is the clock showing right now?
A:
11.02
